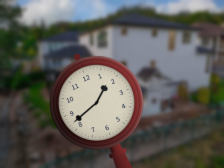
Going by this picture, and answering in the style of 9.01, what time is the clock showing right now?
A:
1.42
